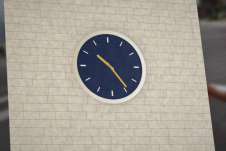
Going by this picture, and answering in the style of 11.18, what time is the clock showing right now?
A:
10.24
